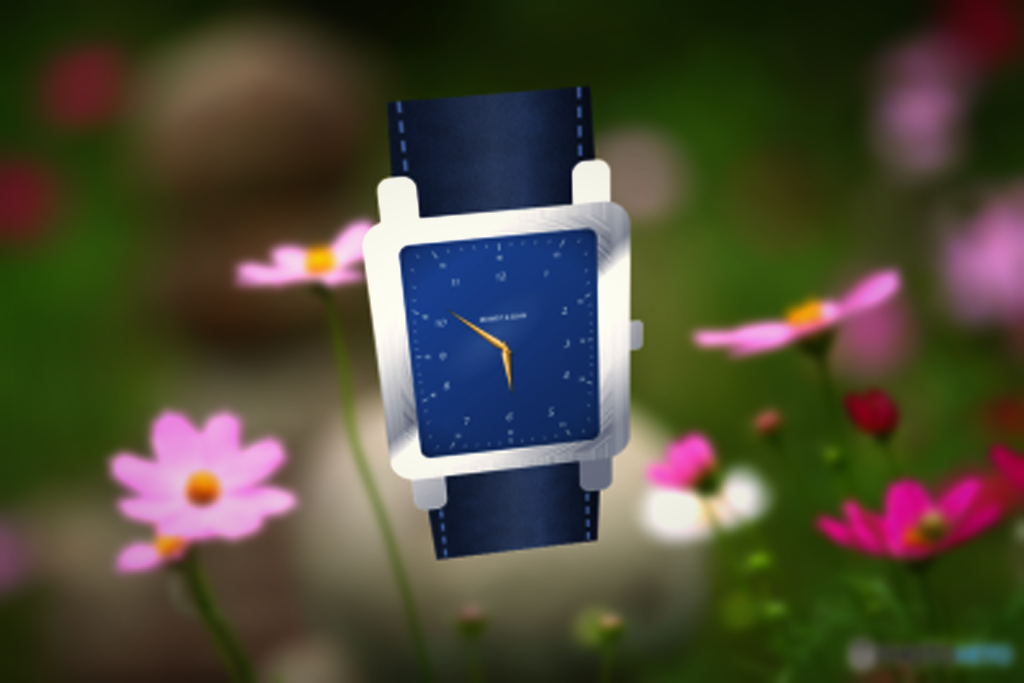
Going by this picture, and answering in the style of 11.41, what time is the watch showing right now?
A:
5.52
